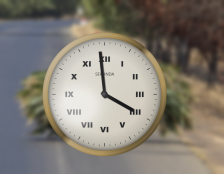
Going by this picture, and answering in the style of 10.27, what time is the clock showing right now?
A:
3.59
